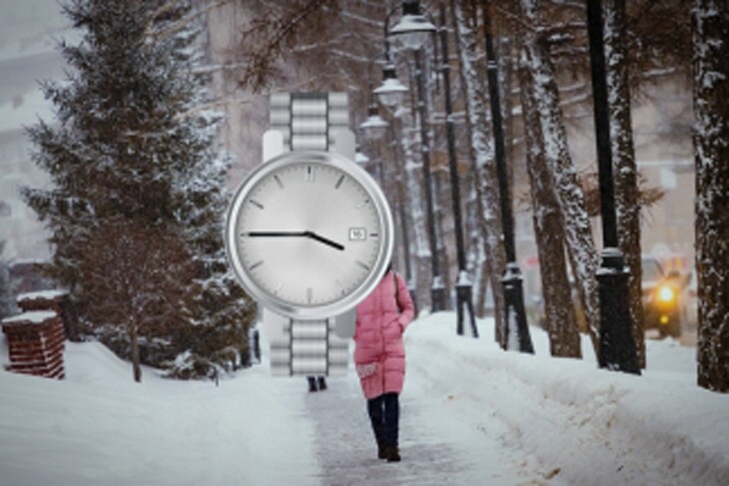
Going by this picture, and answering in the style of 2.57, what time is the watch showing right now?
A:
3.45
